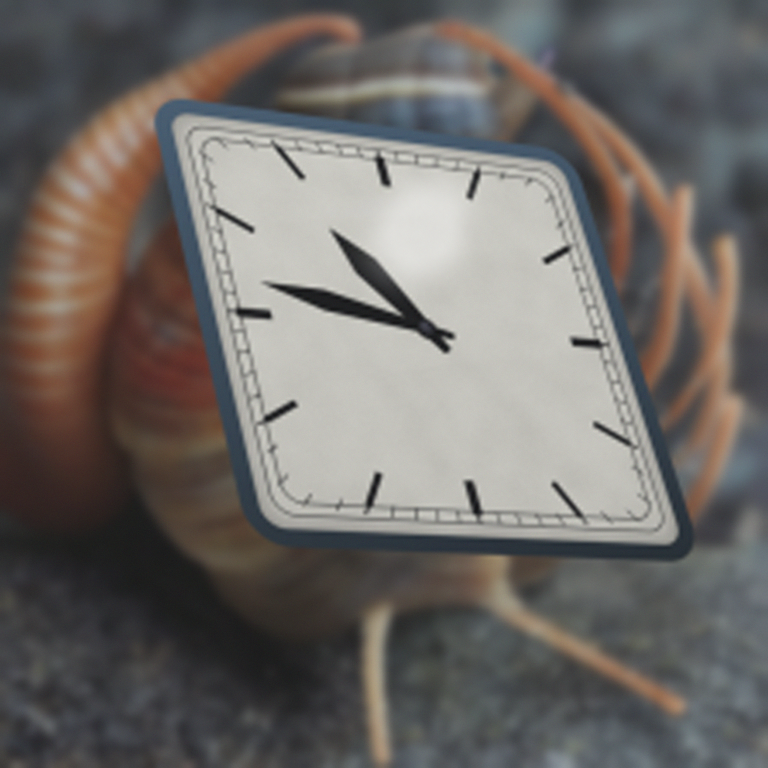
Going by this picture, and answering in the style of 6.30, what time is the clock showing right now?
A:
10.47
